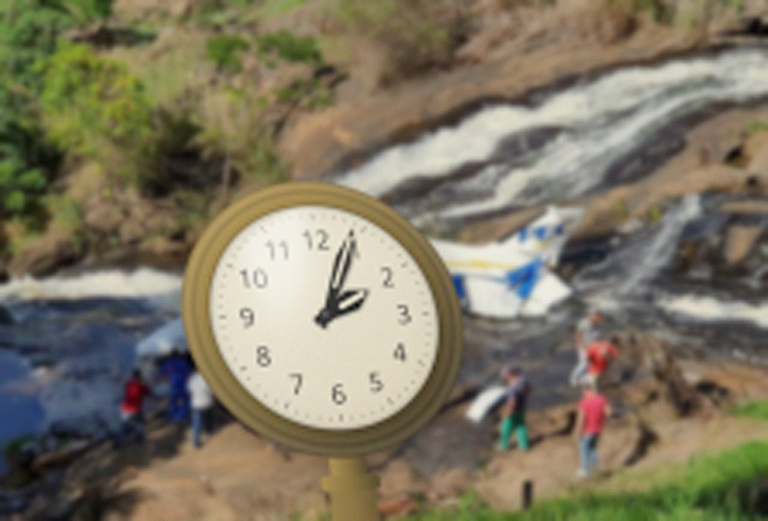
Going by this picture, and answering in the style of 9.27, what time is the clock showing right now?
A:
2.04
